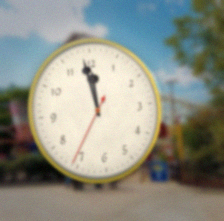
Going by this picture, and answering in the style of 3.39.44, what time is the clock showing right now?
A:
11.58.36
